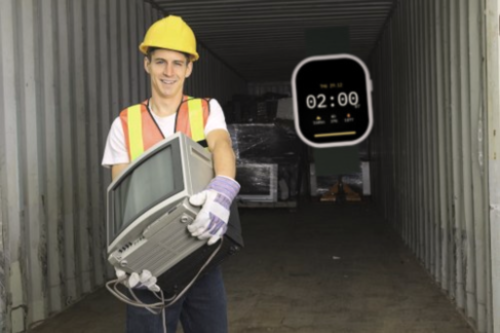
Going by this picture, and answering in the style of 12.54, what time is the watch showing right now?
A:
2.00
